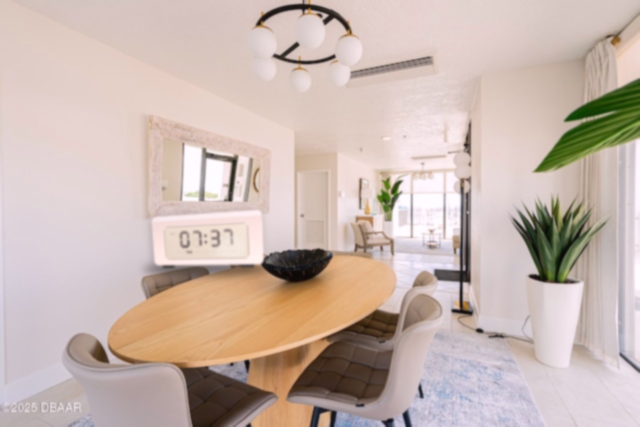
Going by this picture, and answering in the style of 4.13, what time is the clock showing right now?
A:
7.37
